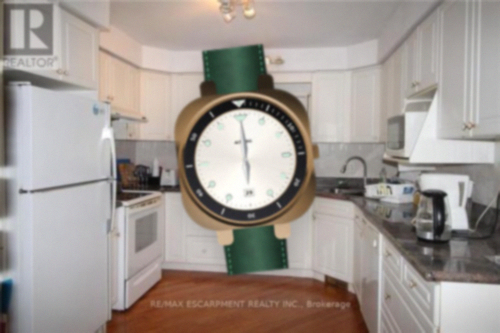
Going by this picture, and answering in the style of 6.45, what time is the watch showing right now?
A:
6.00
